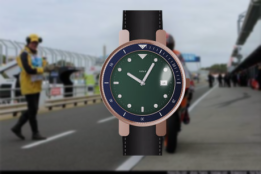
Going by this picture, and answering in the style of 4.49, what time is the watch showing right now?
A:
10.05
